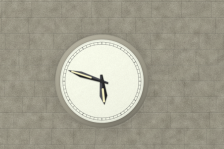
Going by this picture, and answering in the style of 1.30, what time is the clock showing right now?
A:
5.48
